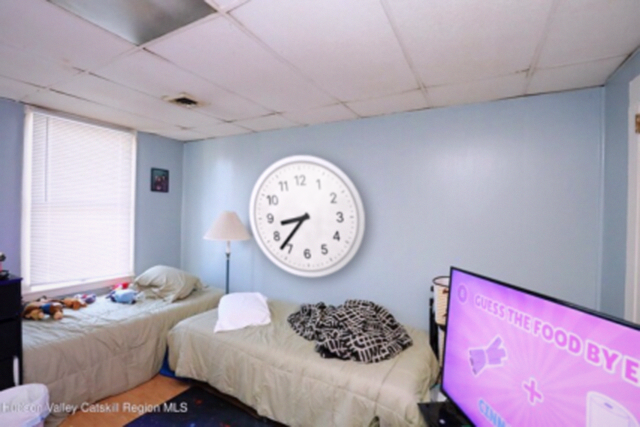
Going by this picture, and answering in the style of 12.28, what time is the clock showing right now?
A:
8.37
